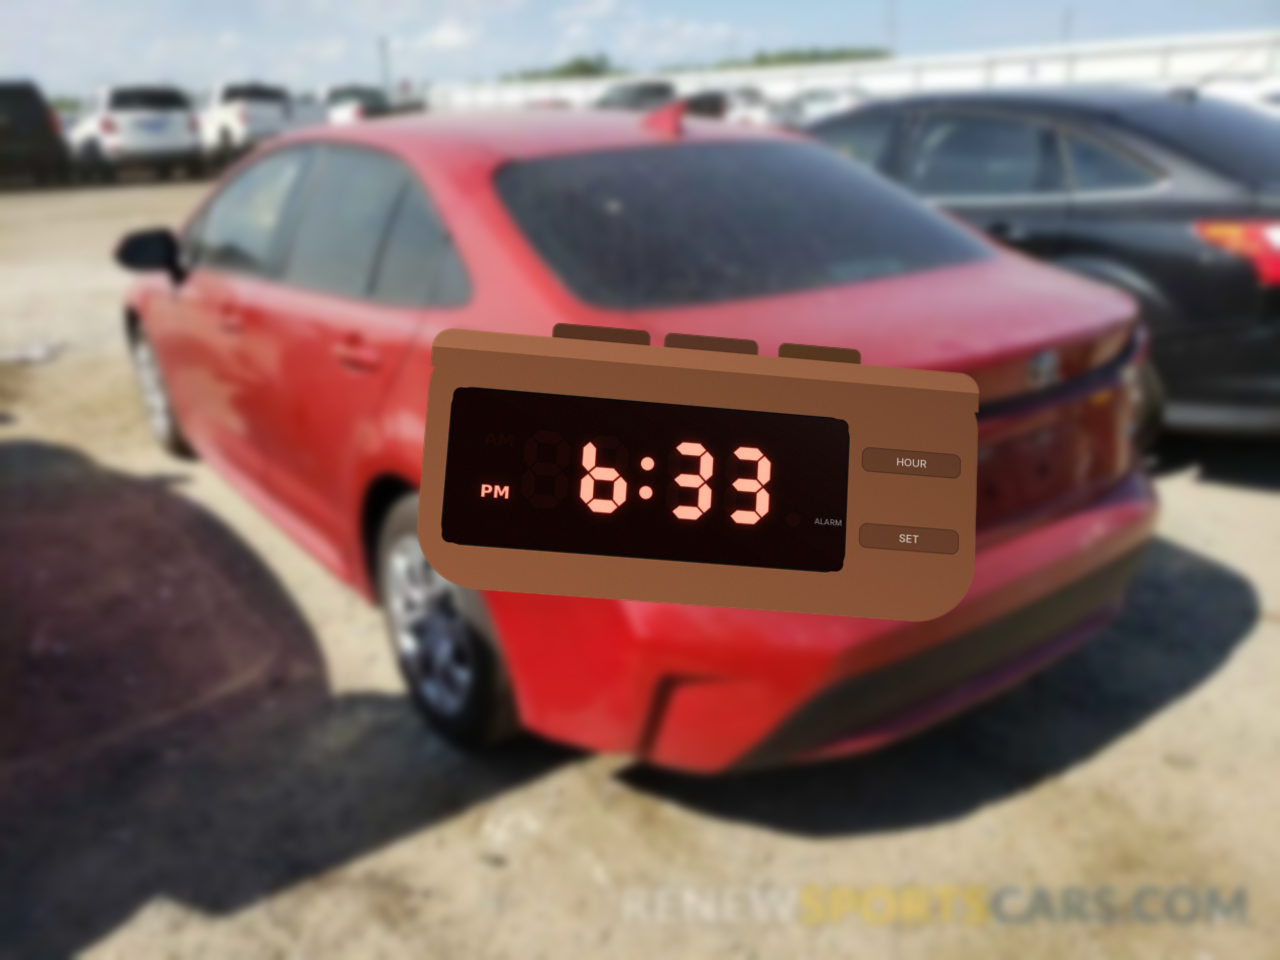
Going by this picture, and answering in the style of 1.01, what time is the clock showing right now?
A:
6.33
